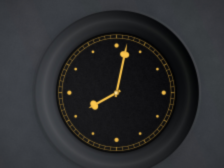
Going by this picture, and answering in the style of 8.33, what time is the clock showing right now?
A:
8.02
